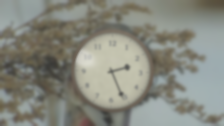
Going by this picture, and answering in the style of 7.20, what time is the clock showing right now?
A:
2.26
